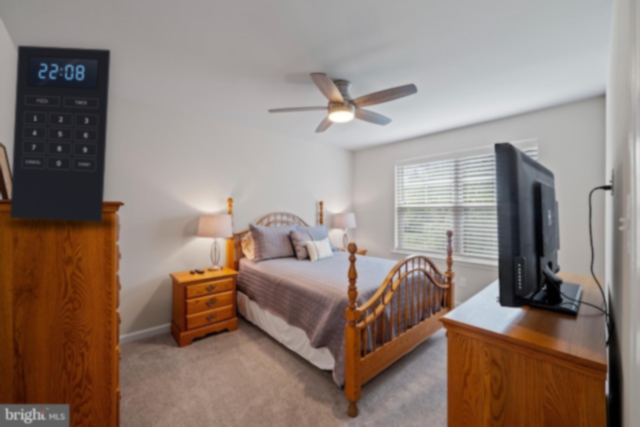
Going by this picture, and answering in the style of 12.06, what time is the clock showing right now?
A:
22.08
